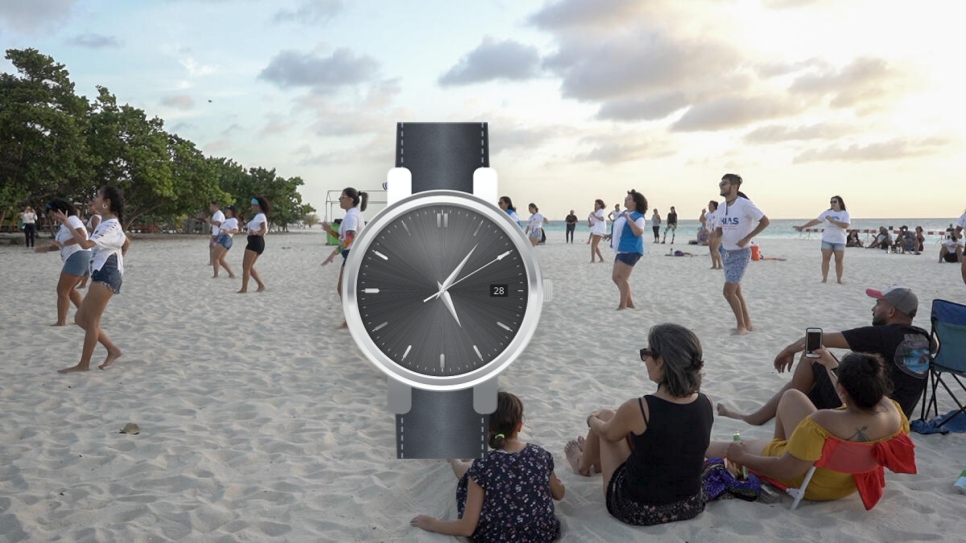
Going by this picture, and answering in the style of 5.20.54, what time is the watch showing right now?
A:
5.06.10
